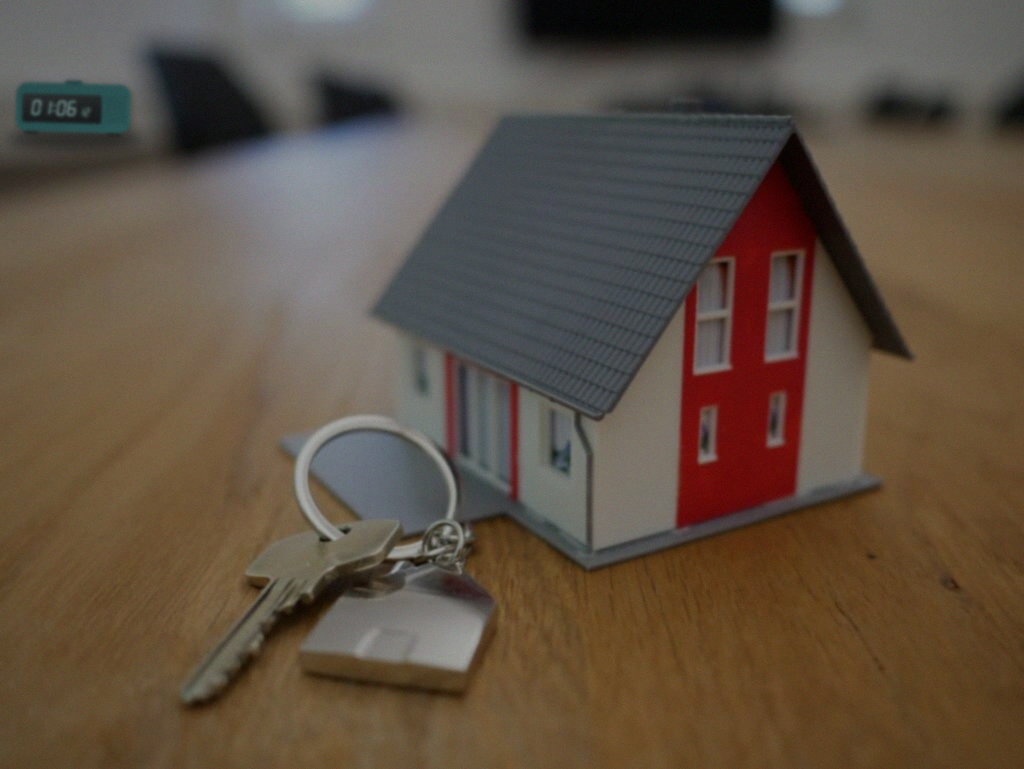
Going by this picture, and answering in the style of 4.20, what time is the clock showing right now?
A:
1.06
